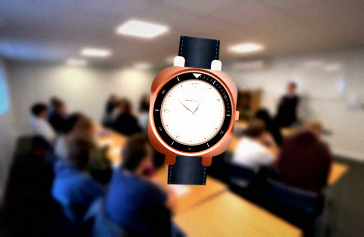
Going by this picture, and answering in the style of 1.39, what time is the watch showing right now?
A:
12.51
